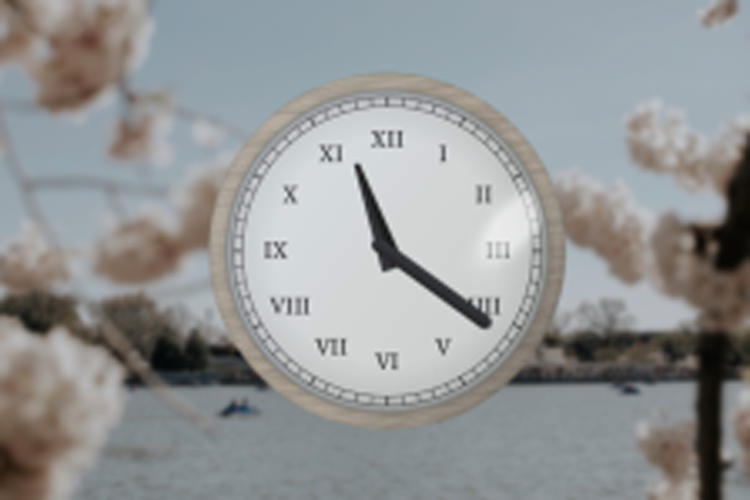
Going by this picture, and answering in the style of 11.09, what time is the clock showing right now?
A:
11.21
